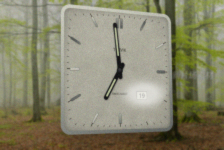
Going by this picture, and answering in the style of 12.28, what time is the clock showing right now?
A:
6.59
